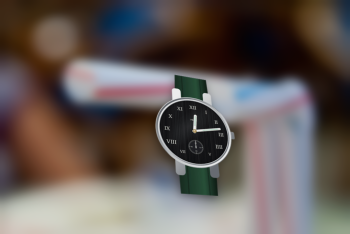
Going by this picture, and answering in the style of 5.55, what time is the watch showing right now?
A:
12.13
